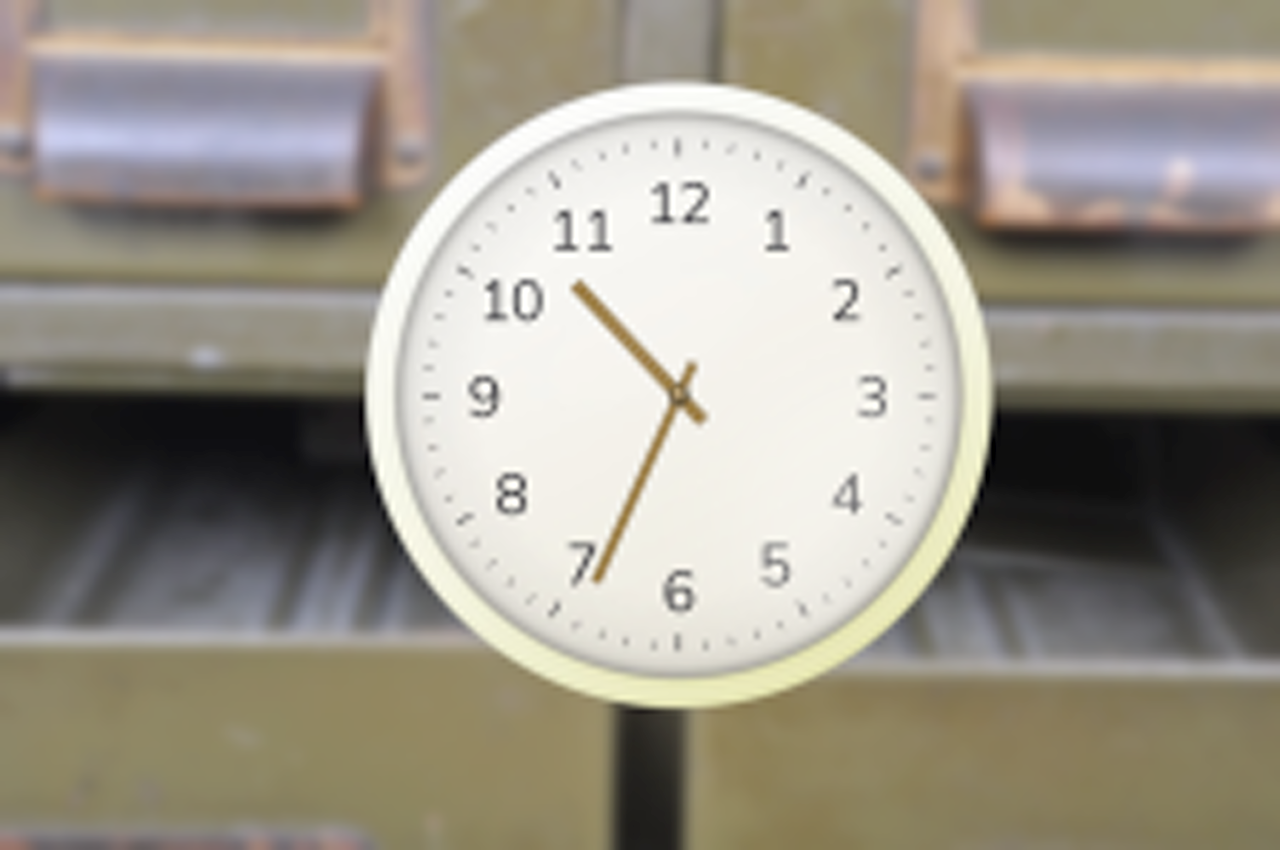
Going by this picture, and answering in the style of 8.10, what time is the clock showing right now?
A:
10.34
